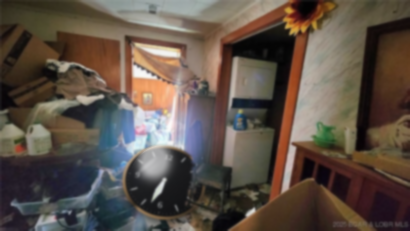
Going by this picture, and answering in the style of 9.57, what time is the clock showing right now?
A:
6.33
